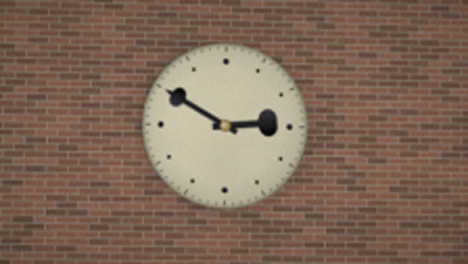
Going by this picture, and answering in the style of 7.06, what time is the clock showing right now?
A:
2.50
